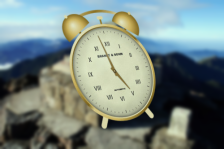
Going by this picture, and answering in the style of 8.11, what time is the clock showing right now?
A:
4.58
